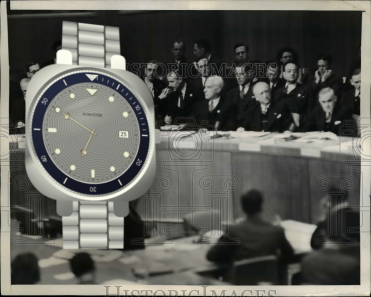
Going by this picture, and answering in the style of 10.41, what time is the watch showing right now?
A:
6.50
